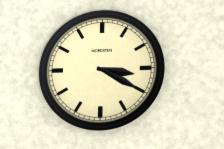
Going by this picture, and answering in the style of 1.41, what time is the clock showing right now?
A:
3.20
